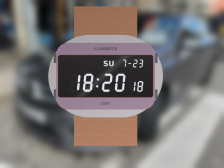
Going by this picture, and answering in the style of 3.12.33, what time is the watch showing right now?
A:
18.20.18
